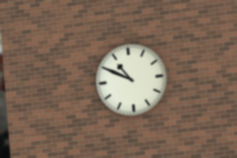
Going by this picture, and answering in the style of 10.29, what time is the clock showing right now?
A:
10.50
